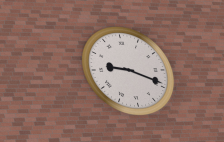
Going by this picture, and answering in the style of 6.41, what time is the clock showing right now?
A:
9.19
